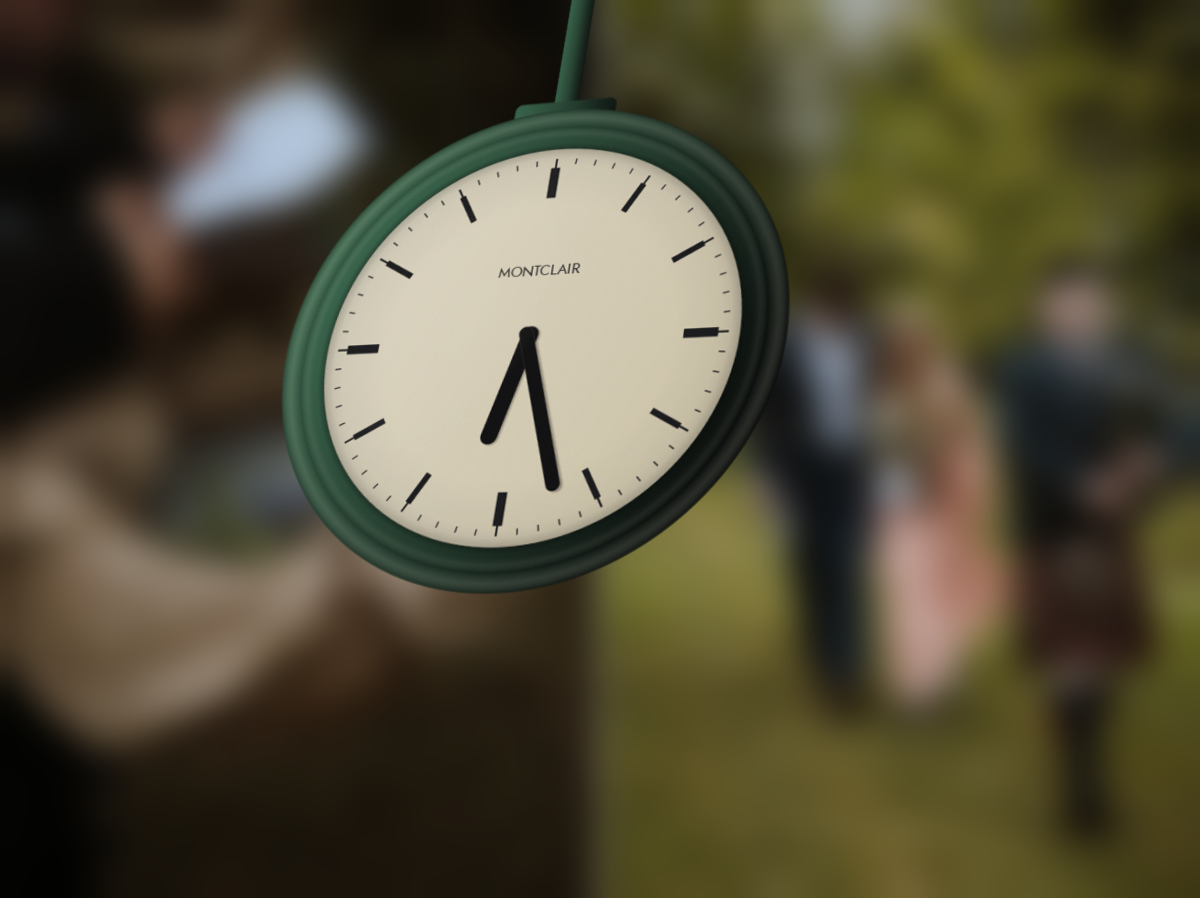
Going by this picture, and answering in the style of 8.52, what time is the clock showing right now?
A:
6.27
